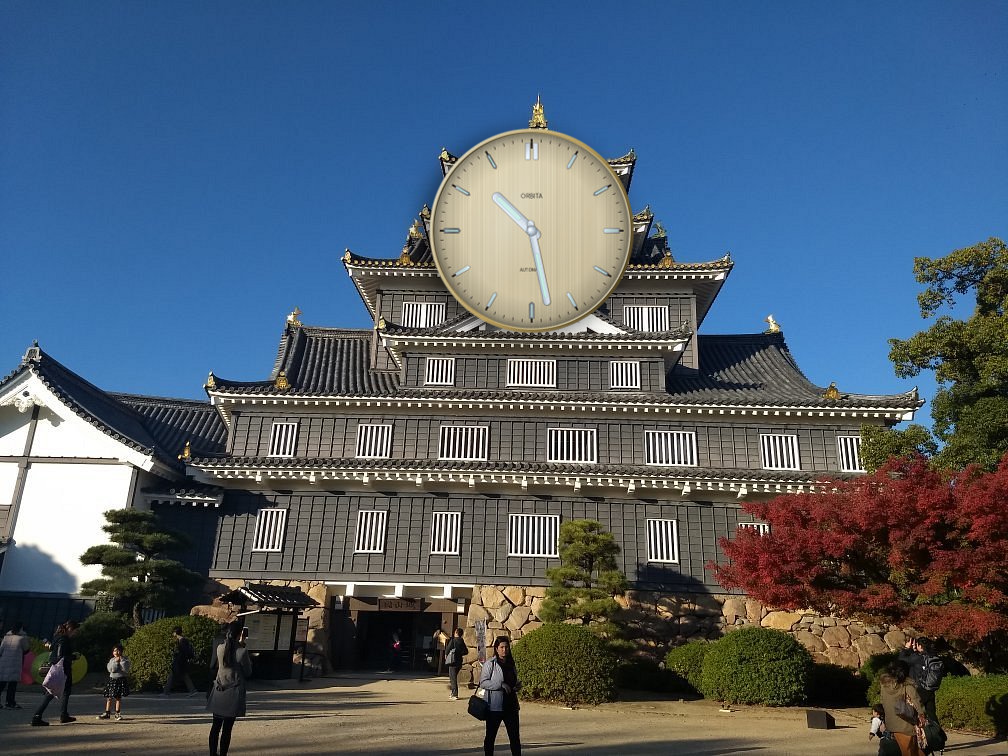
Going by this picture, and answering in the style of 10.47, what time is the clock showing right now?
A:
10.28
